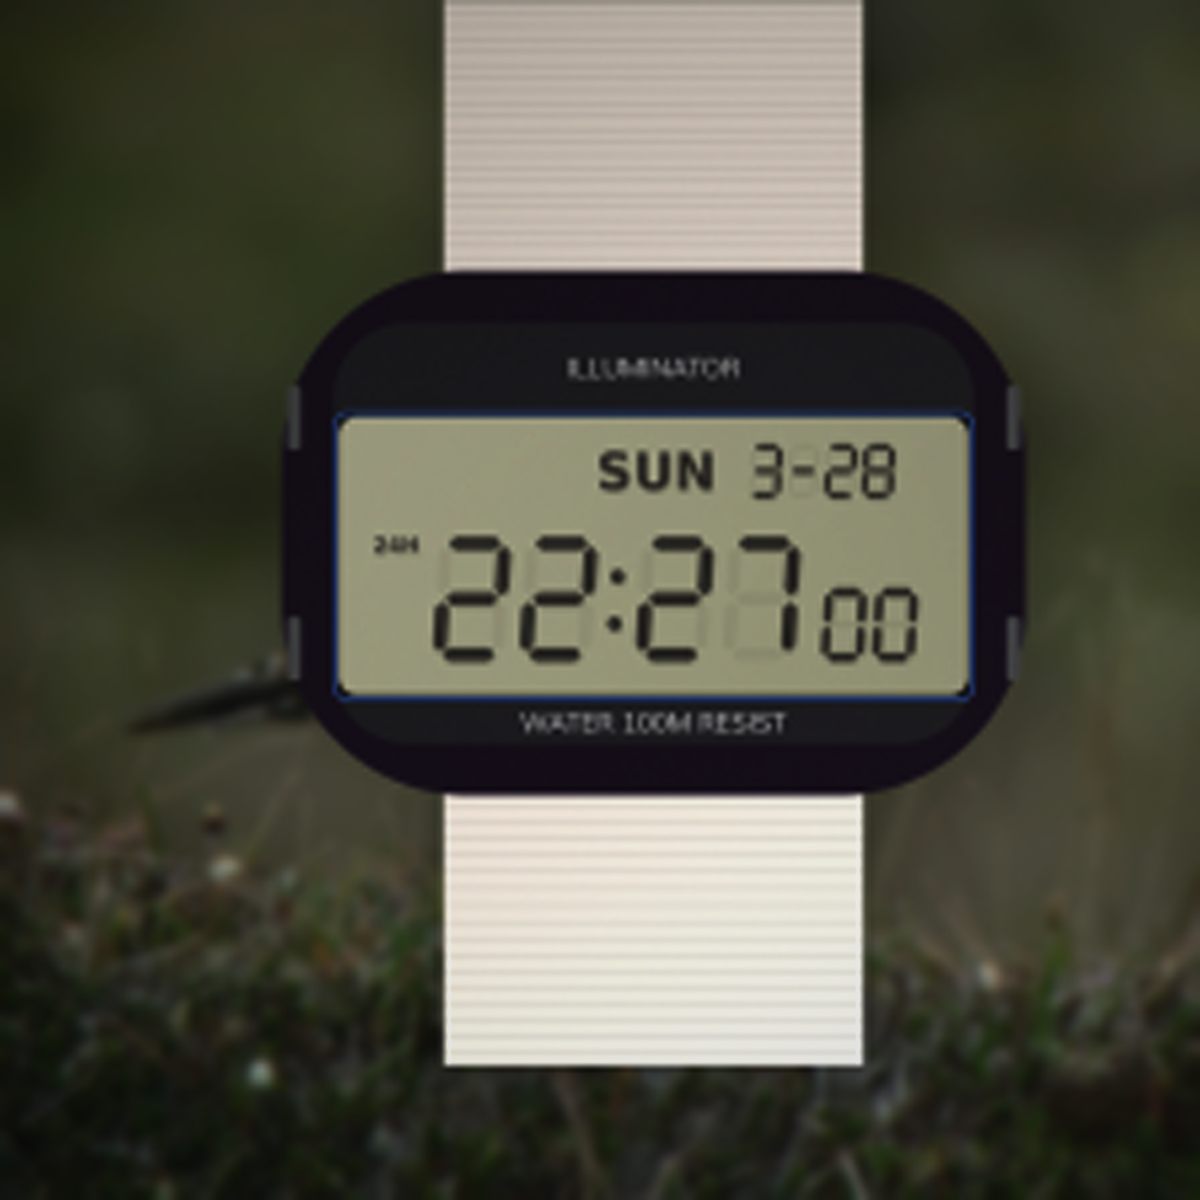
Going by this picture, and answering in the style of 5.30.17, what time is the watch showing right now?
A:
22.27.00
